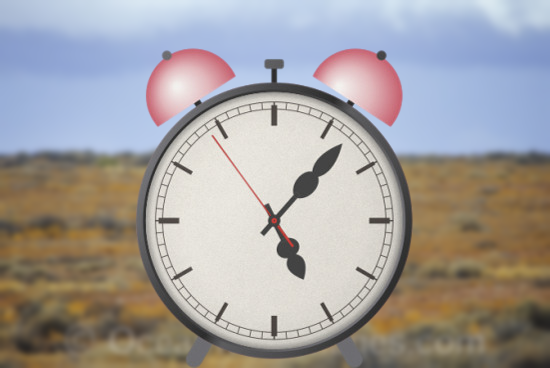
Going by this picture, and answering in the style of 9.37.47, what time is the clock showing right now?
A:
5.06.54
